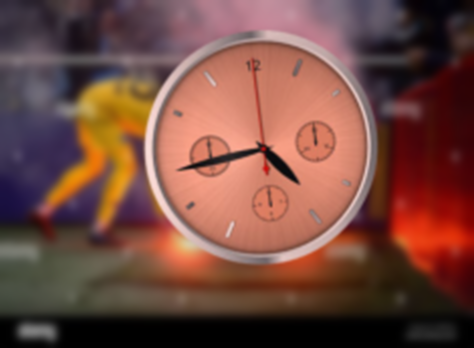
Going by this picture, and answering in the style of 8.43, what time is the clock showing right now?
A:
4.44
